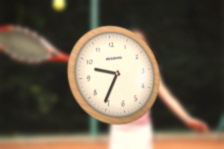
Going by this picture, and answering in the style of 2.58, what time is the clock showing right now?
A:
9.36
